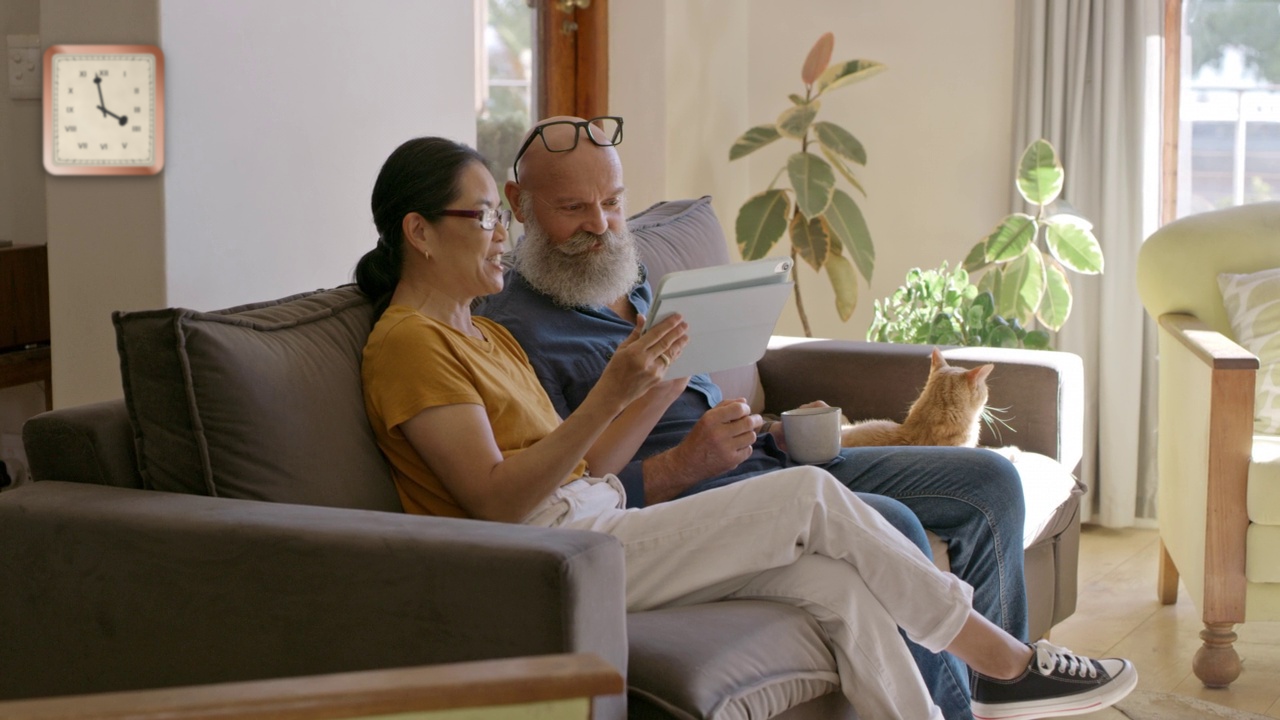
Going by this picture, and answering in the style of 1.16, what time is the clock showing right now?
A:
3.58
